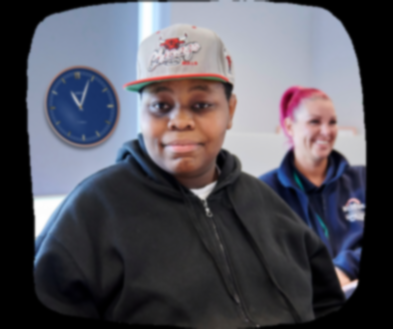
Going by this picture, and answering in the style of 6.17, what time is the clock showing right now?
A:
11.04
